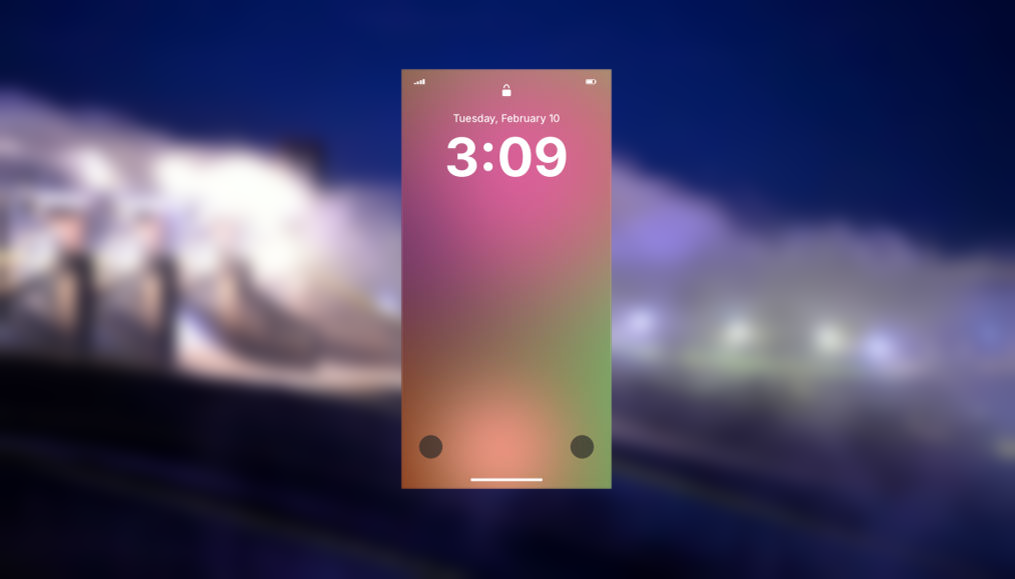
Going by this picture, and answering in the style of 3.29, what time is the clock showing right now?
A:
3.09
